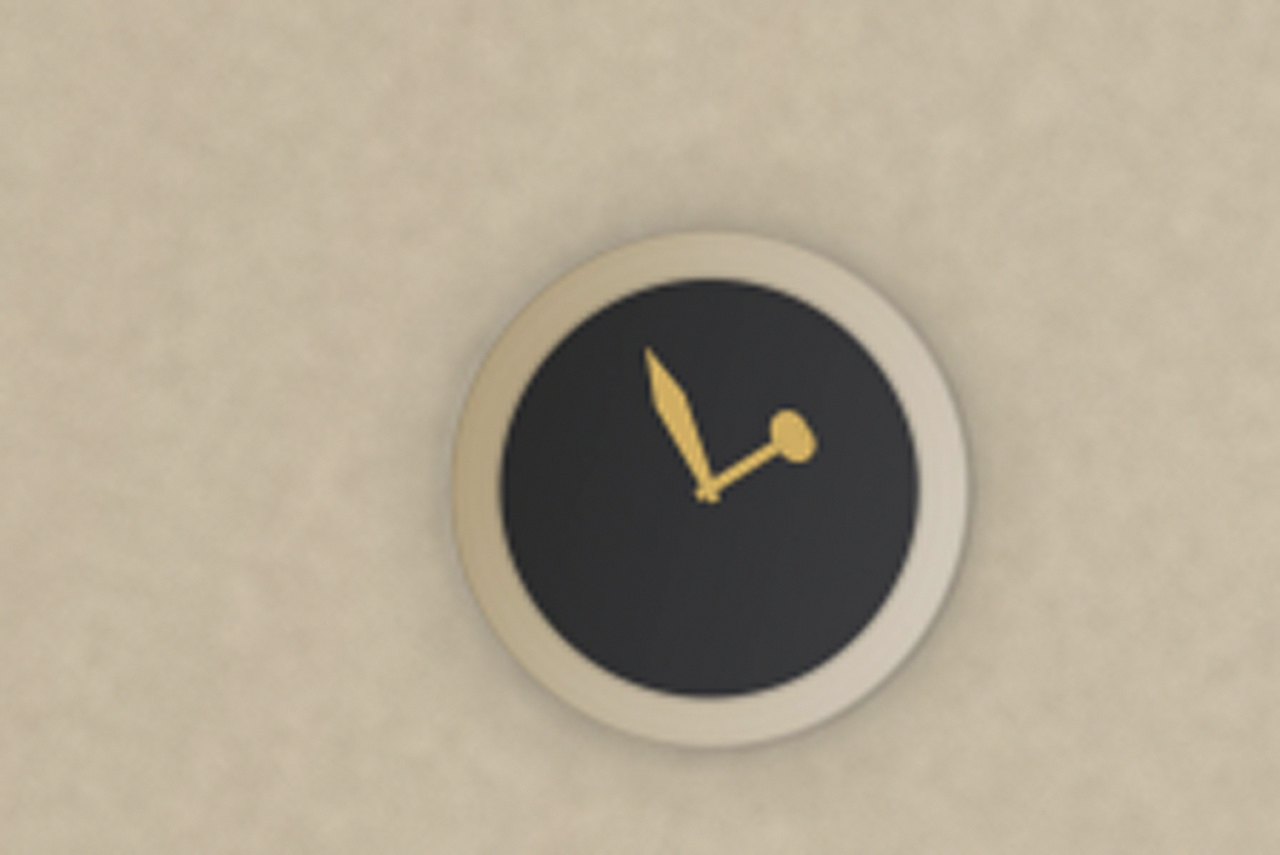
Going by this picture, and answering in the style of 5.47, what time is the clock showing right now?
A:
1.56
